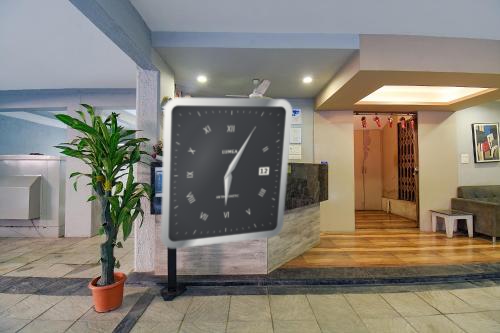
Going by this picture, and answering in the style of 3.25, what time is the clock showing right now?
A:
6.05
